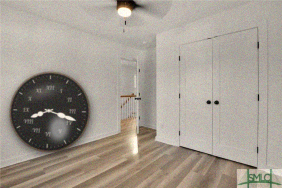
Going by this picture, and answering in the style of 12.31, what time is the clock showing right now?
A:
8.18
